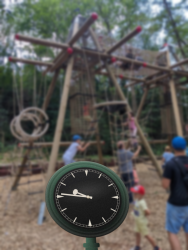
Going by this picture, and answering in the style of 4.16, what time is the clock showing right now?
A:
9.46
